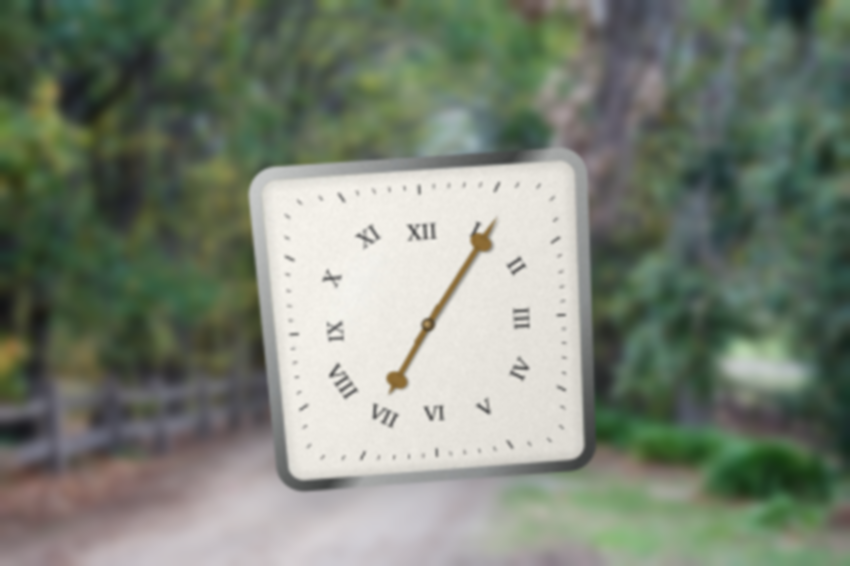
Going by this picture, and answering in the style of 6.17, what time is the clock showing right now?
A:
7.06
